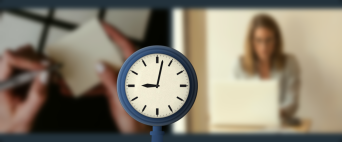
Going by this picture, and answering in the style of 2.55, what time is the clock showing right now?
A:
9.02
